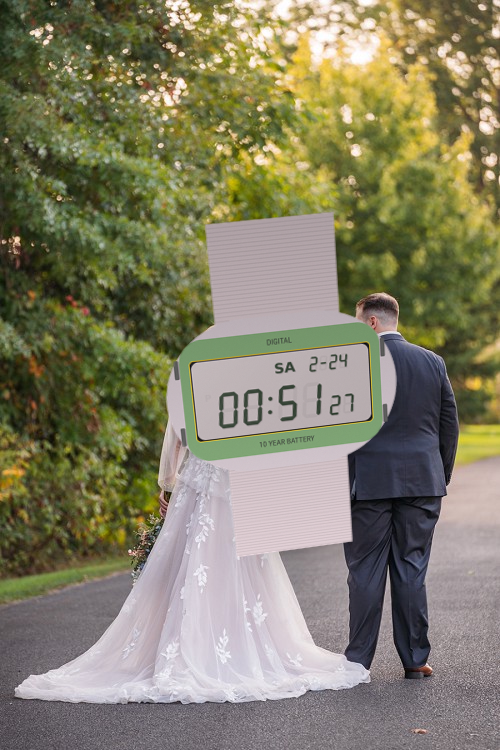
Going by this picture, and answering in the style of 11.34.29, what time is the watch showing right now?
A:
0.51.27
